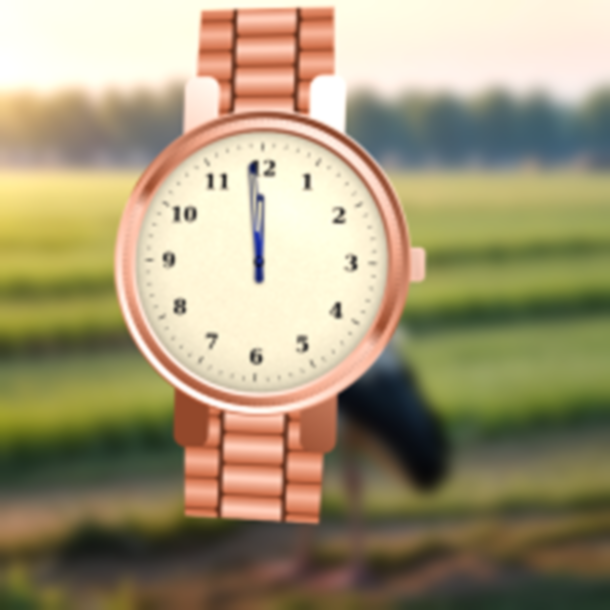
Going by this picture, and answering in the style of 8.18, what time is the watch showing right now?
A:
11.59
